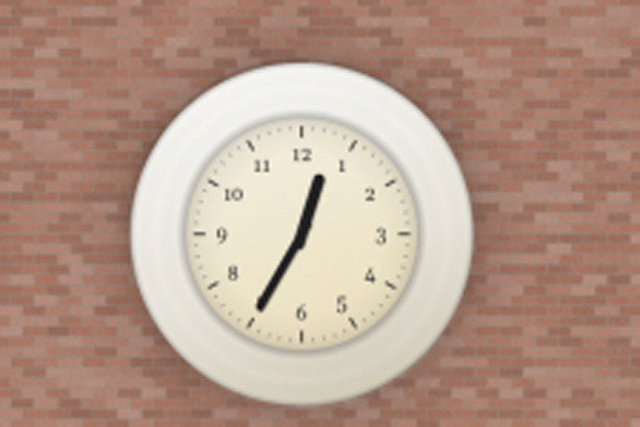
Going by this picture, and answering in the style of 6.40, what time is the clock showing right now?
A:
12.35
